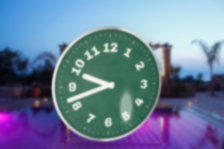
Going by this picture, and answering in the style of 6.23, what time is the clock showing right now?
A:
9.42
